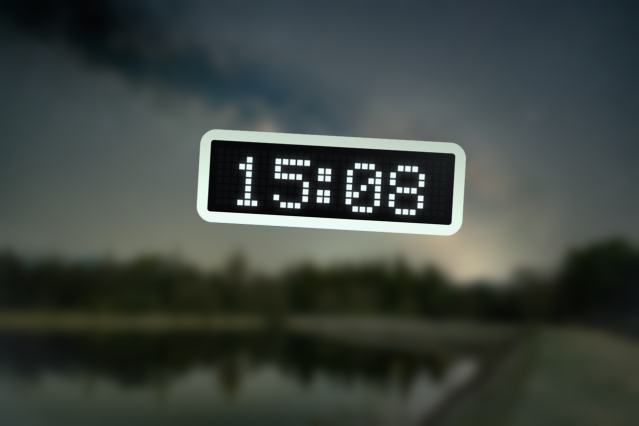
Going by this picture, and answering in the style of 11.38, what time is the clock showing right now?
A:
15.08
